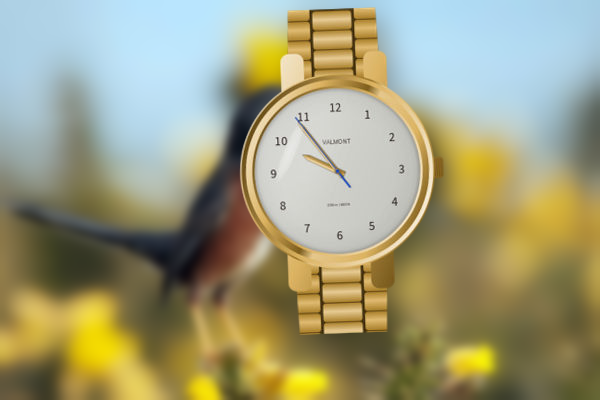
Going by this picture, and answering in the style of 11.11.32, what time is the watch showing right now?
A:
9.53.54
